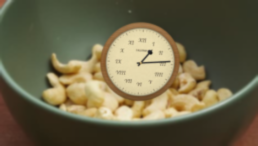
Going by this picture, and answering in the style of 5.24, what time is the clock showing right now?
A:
1.14
